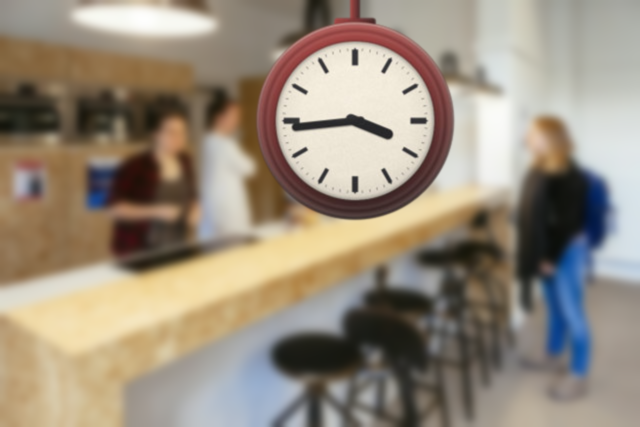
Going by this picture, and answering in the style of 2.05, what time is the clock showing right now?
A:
3.44
